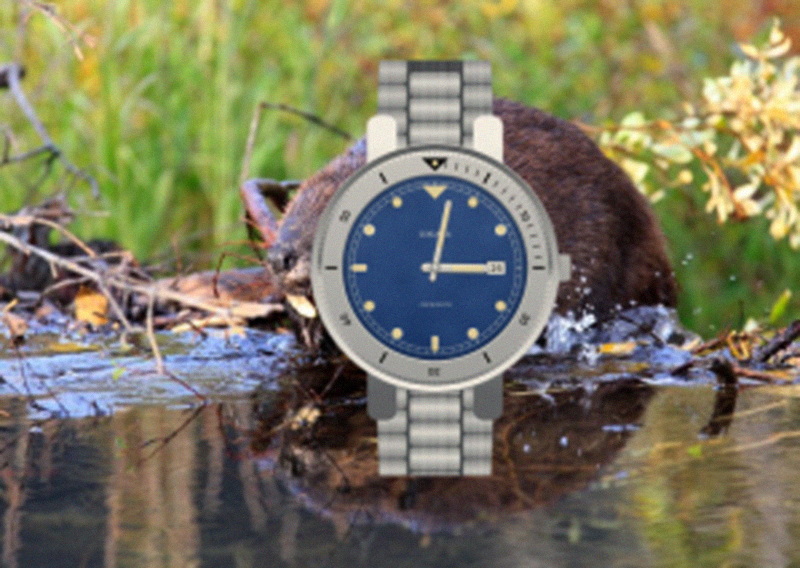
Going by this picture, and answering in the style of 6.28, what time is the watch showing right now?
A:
3.02
